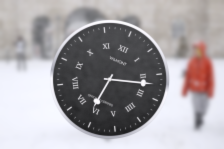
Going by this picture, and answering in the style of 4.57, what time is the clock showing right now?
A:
6.12
